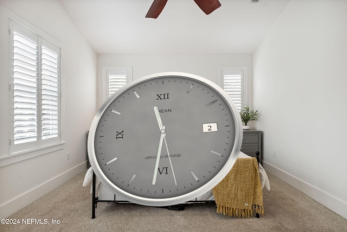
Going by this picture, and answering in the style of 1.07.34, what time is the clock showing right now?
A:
11.31.28
